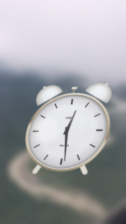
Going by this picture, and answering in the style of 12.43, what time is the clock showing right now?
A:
12.29
